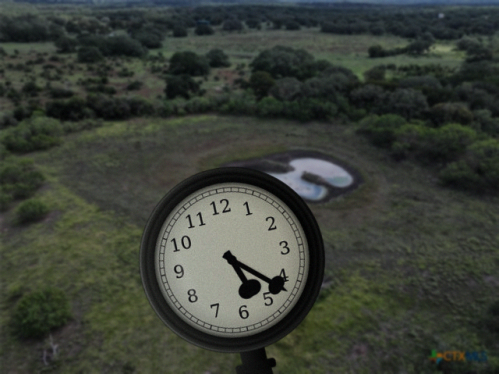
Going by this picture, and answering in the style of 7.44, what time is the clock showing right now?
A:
5.22
